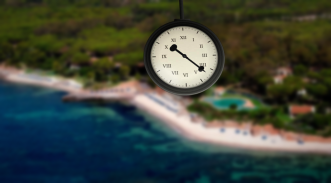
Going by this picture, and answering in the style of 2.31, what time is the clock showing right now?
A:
10.22
